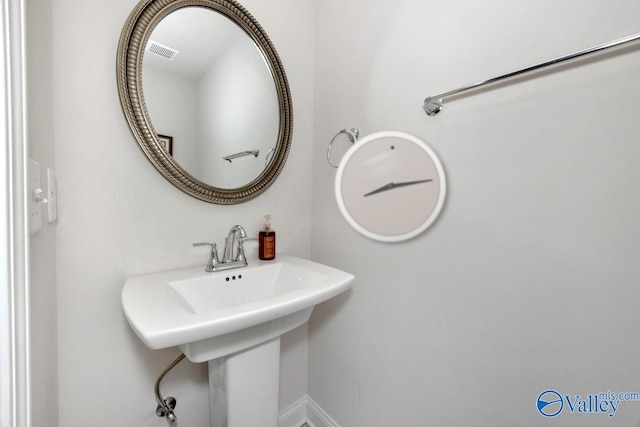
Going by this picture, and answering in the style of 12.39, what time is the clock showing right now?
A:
8.13
